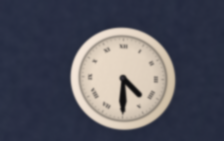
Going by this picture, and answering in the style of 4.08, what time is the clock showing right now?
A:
4.30
